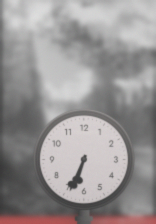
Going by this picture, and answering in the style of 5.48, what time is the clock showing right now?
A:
6.34
